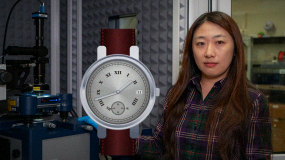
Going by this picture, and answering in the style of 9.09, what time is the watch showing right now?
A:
1.42
